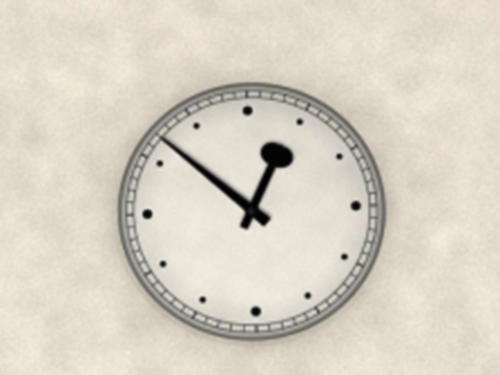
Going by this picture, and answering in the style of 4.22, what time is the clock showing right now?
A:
12.52
